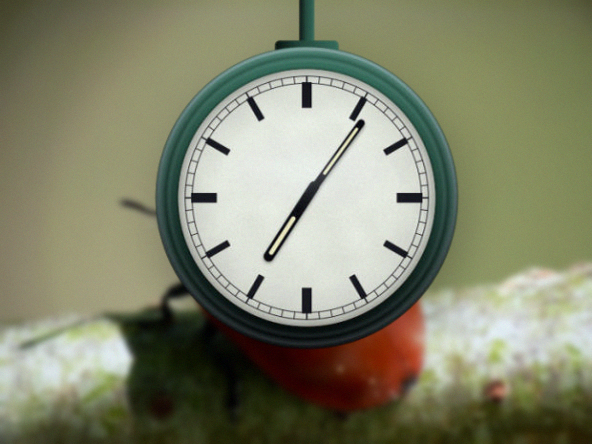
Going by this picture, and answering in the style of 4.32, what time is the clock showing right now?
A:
7.06
